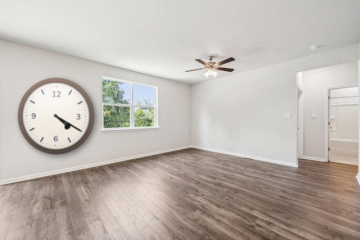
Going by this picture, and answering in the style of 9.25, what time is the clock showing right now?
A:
4.20
